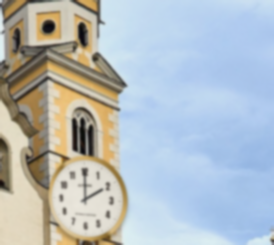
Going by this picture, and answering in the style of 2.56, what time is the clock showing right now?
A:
2.00
